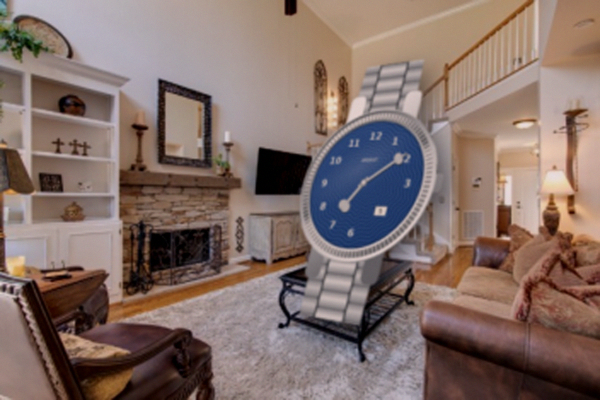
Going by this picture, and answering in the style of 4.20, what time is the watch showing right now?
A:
7.09
